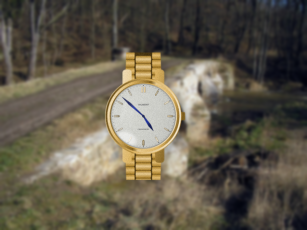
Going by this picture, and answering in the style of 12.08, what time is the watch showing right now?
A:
4.52
